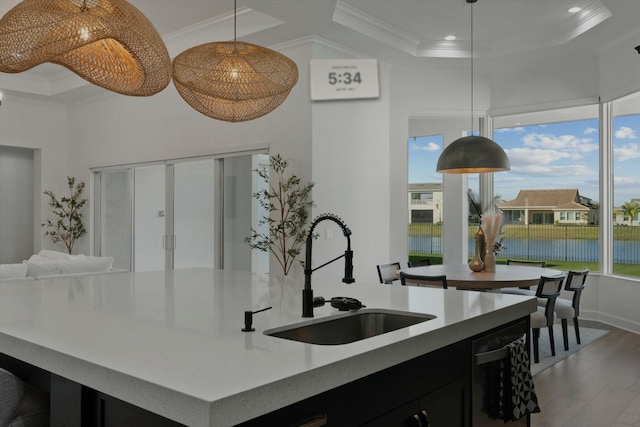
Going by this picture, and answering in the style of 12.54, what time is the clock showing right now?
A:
5.34
